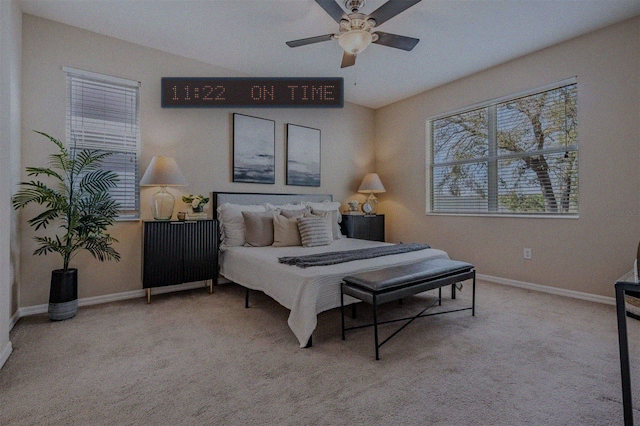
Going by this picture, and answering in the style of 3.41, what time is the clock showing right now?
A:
11.22
